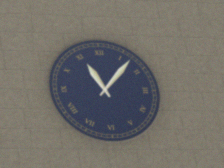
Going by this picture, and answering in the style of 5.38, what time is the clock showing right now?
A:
11.07
